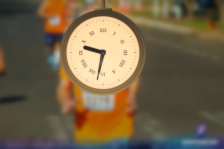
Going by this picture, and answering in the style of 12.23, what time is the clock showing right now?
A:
9.32
